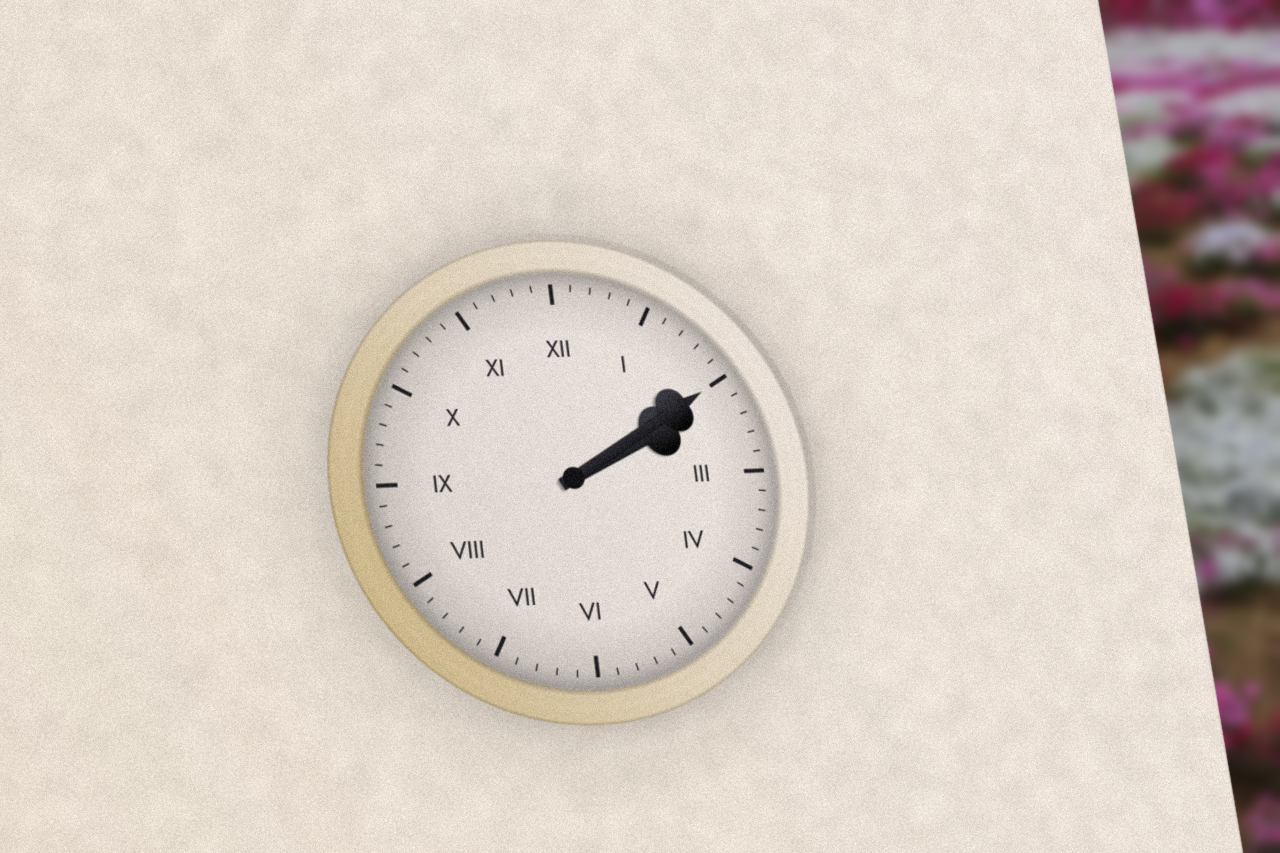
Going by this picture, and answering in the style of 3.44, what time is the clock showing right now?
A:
2.10
